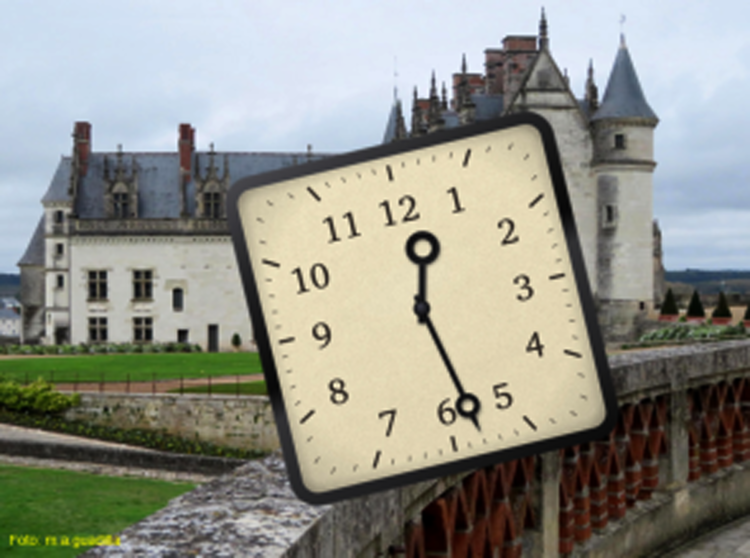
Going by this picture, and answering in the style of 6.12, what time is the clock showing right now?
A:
12.28
